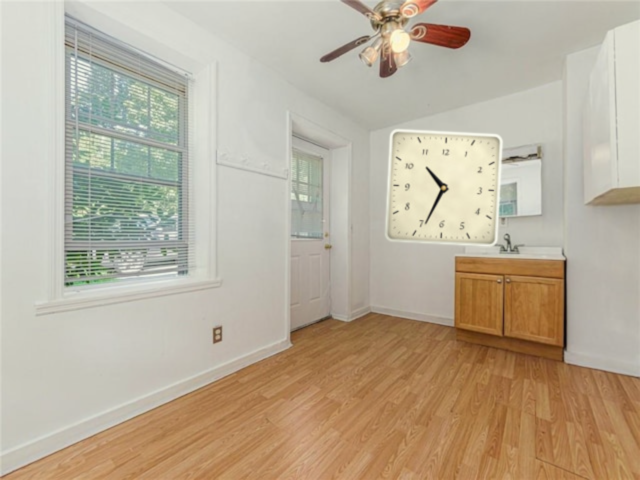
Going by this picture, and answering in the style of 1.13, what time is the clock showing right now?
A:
10.34
